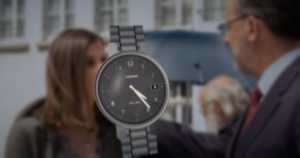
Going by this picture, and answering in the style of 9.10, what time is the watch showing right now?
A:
4.24
